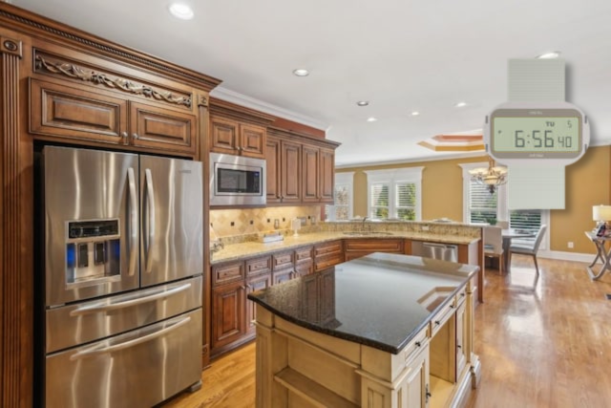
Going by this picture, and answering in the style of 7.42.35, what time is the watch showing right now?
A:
6.56.40
